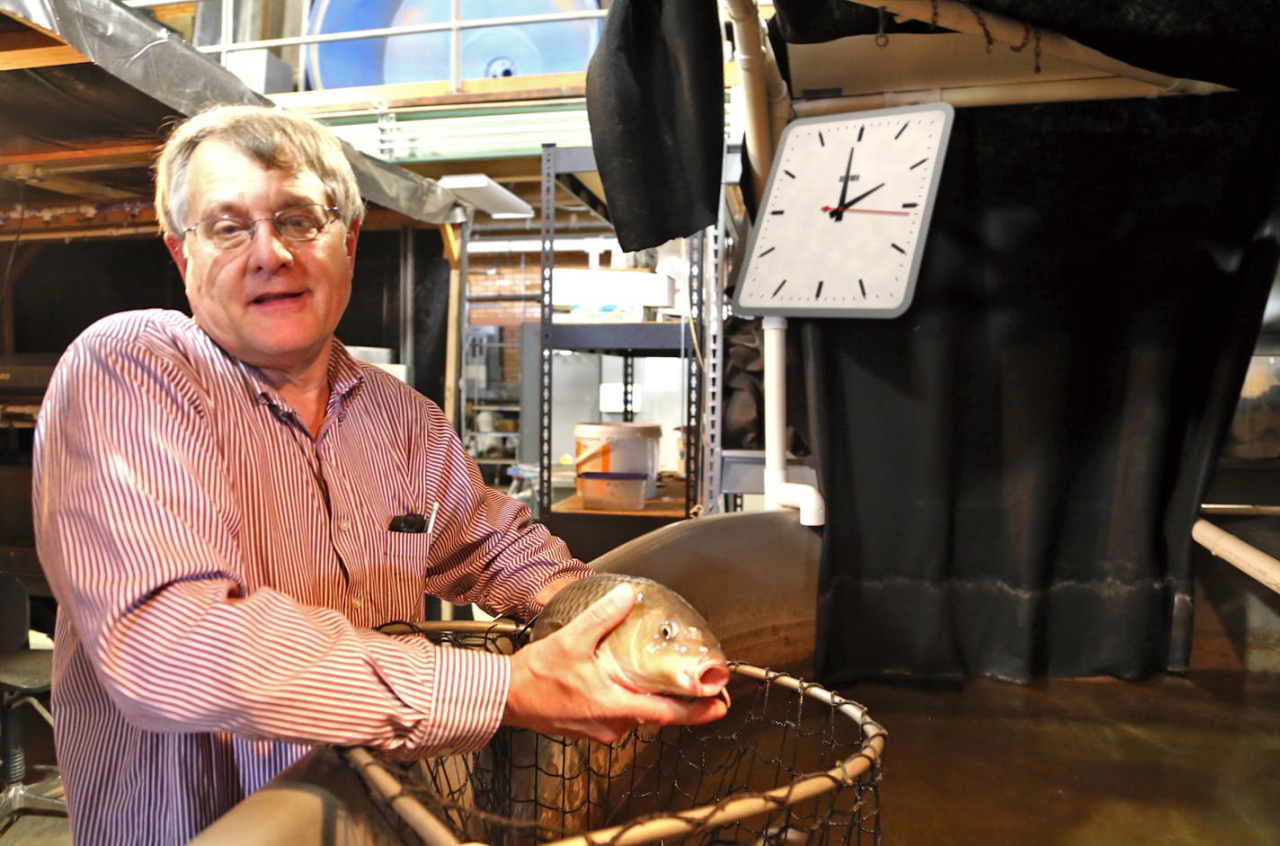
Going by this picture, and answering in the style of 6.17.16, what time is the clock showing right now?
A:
1.59.16
